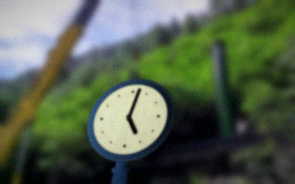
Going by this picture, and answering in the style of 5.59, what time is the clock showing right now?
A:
5.02
